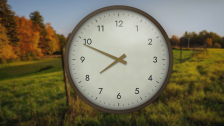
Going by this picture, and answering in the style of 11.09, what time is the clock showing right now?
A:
7.49
